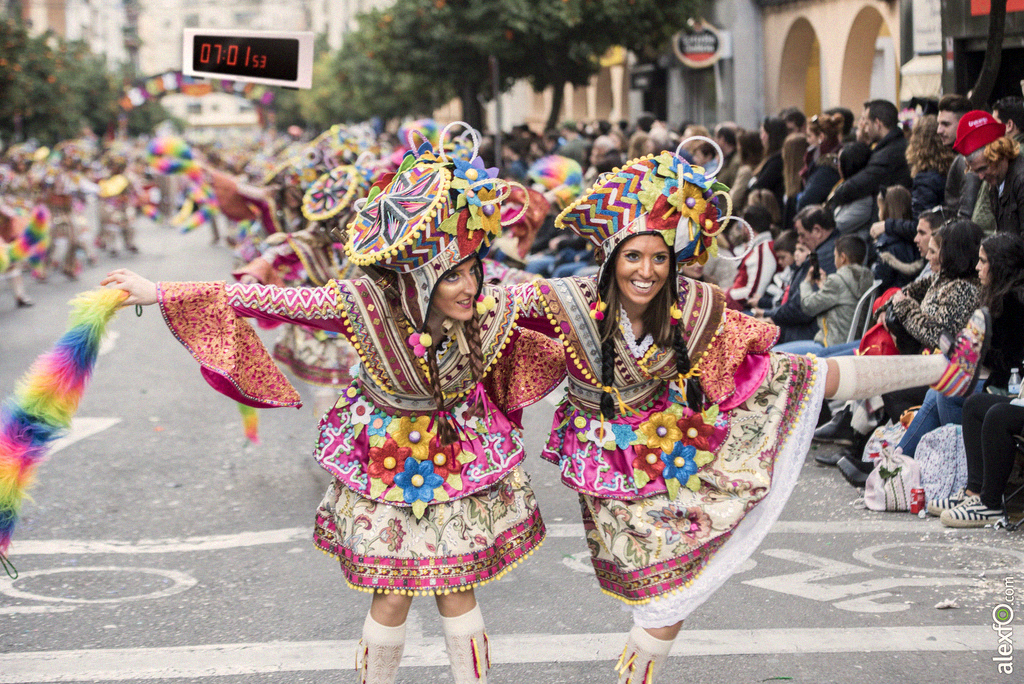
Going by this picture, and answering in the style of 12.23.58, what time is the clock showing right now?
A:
7.01.53
